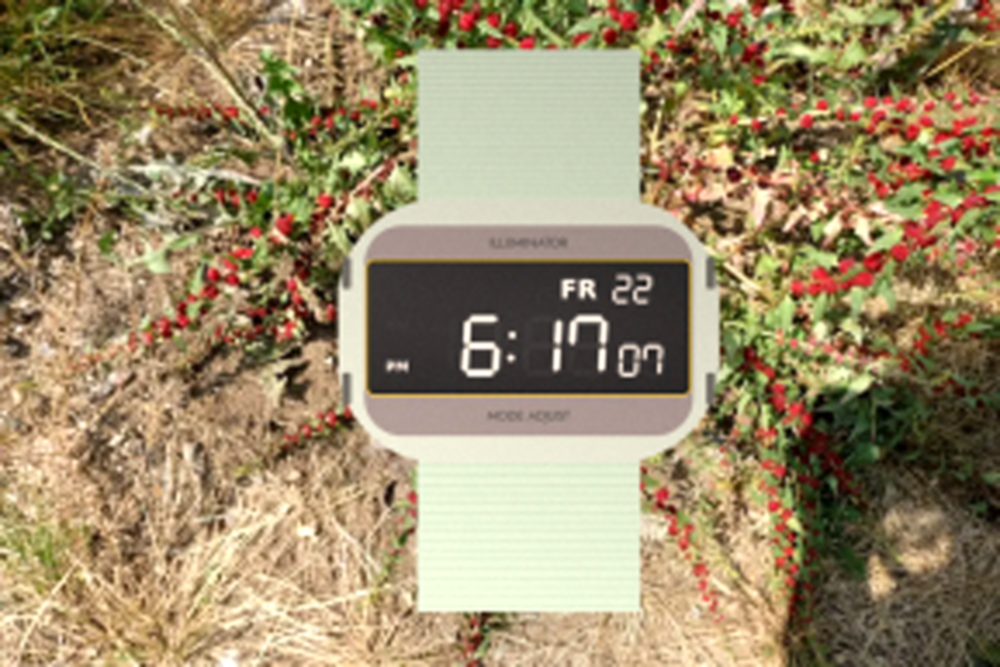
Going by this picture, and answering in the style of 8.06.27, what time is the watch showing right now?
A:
6.17.07
